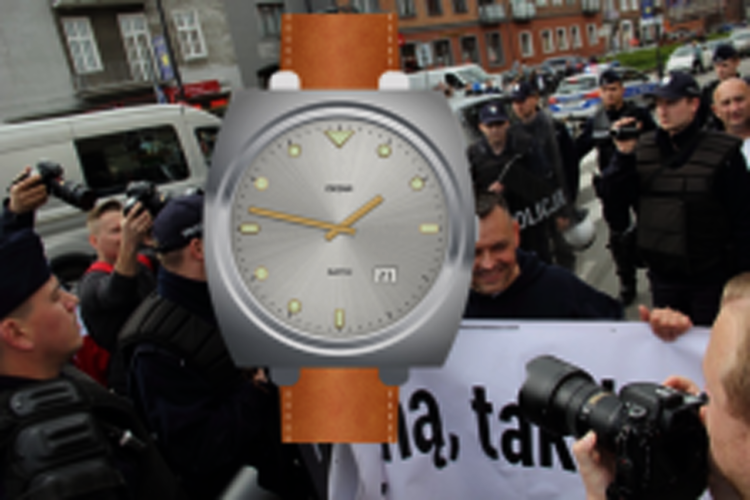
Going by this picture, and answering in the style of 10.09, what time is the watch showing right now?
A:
1.47
